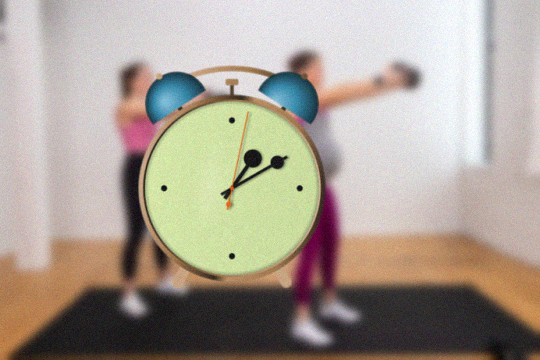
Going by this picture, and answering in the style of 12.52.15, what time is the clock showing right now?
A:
1.10.02
